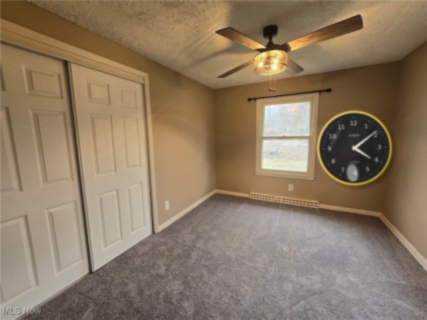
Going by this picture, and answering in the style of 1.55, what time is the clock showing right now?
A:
4.09
